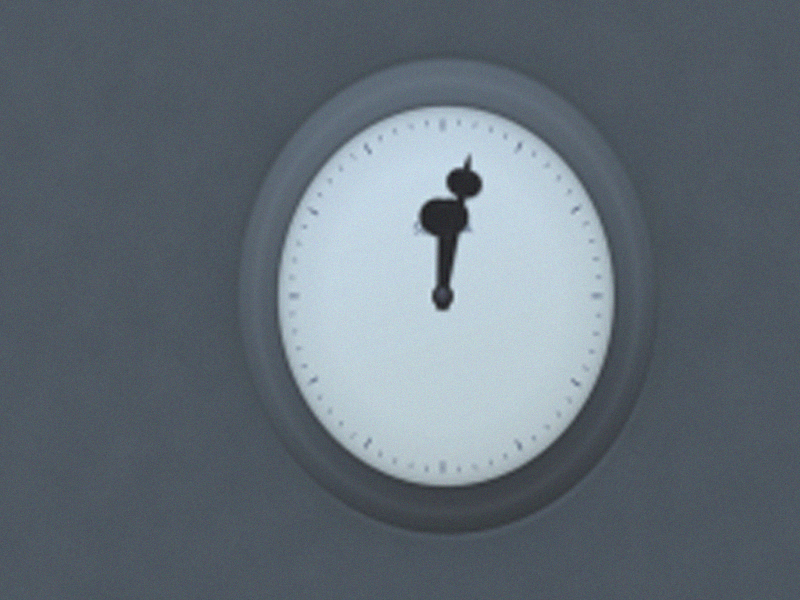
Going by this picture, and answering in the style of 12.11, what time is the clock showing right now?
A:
12.02
